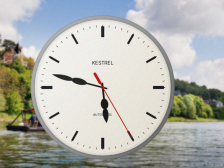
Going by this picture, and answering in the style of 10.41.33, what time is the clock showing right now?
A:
5.47.25
